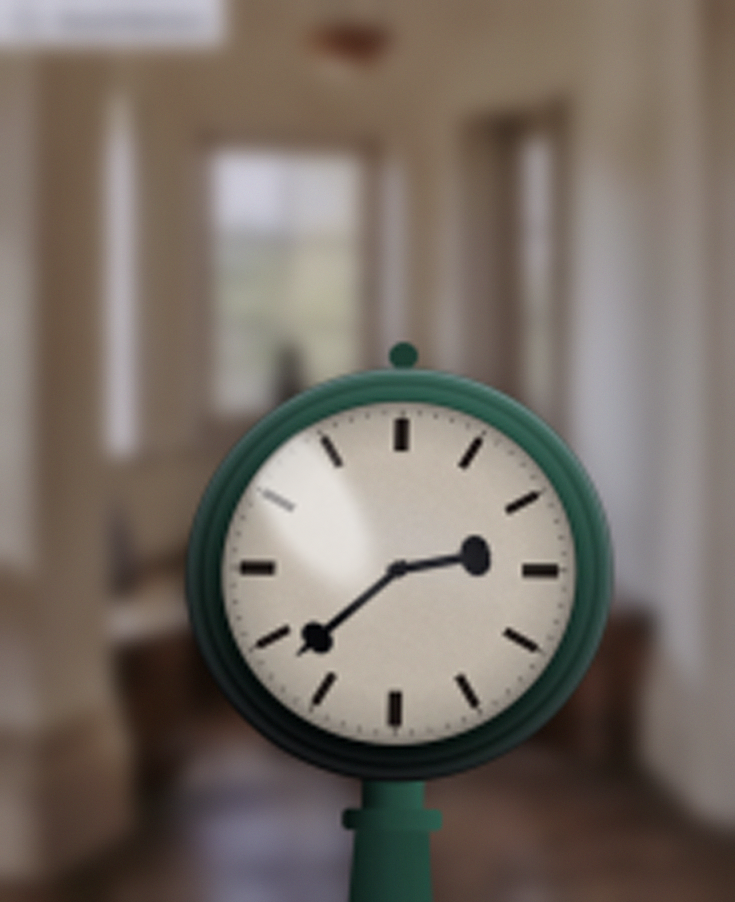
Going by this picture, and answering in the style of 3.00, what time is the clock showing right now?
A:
2.38
